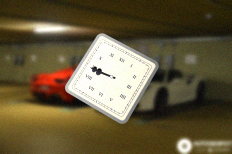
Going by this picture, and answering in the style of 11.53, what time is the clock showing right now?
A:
8.44
